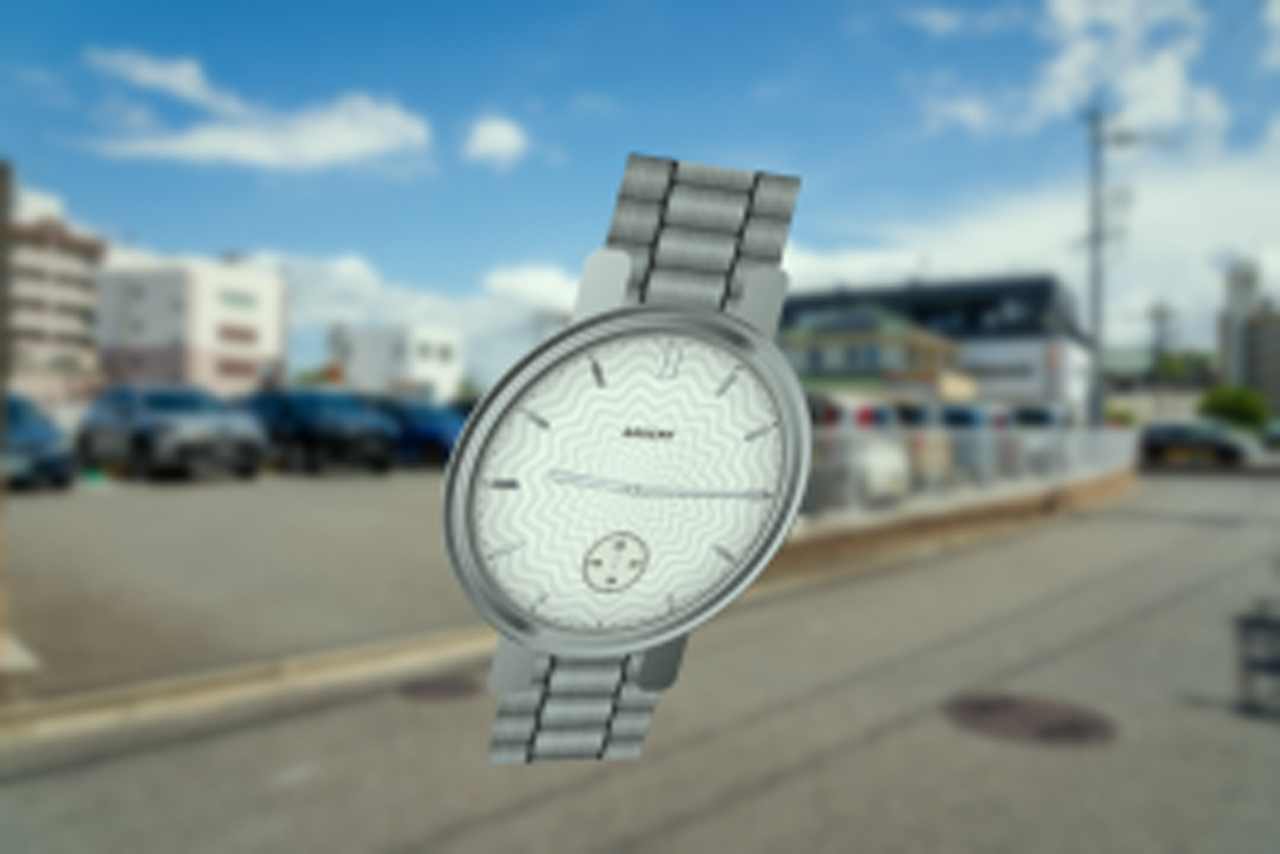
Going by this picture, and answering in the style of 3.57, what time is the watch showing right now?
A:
9.15
